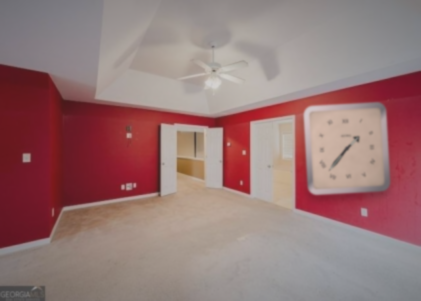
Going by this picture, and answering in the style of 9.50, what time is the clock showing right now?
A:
1.37
